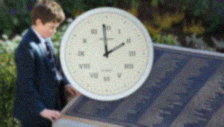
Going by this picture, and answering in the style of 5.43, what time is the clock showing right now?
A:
1.59
